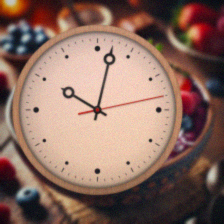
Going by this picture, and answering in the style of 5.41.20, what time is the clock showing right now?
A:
10.02.13
